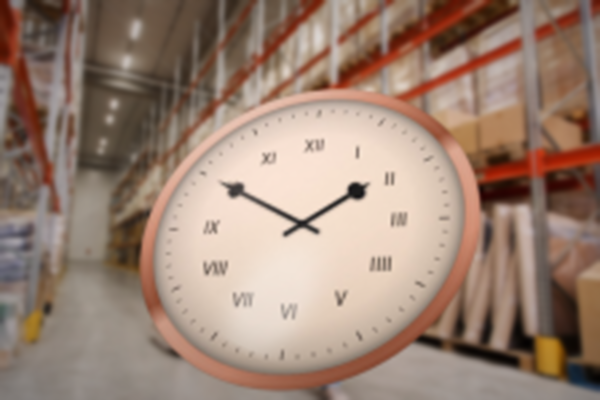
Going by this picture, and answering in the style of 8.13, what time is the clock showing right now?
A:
1.50
